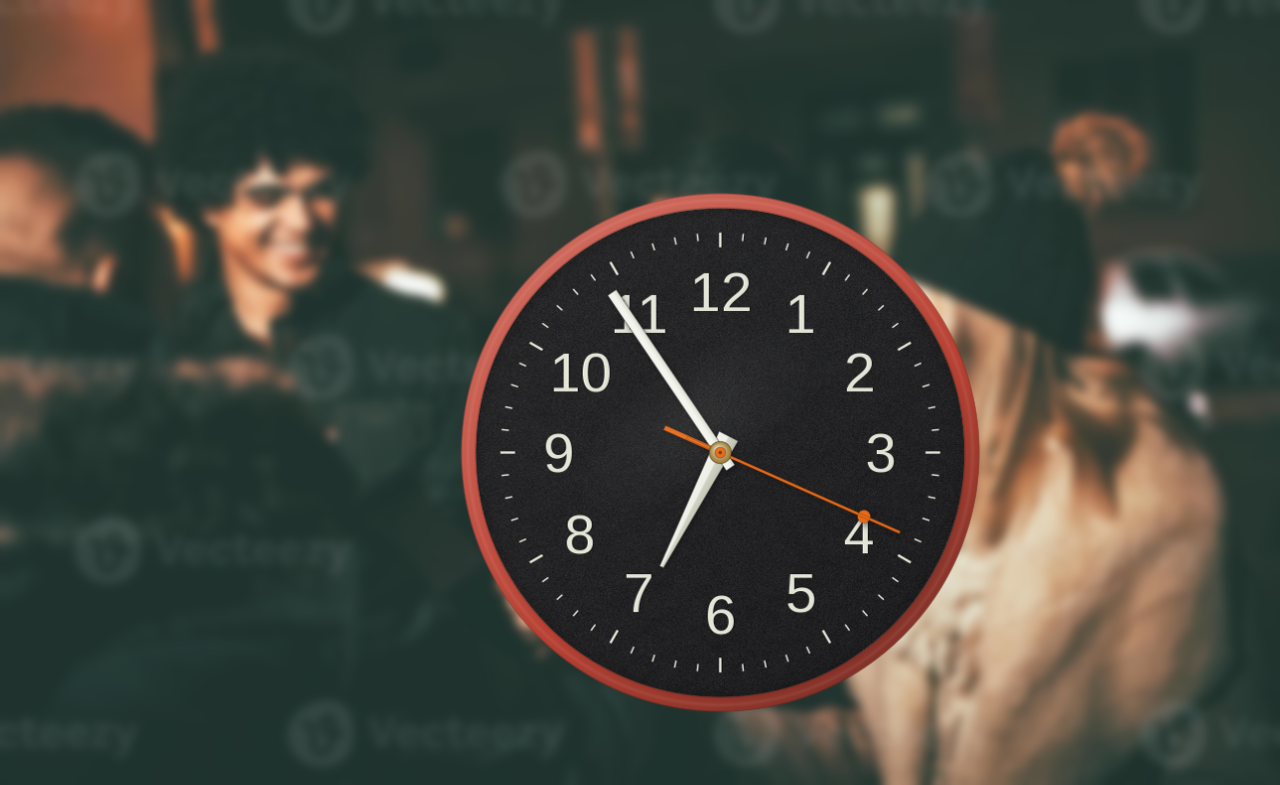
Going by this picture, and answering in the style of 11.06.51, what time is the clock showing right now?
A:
6.54.19
